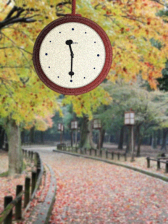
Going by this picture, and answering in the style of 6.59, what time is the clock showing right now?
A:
11.30
